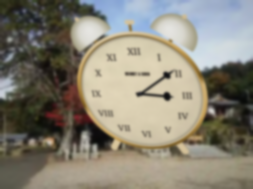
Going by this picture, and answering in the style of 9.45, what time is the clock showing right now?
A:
3.09
